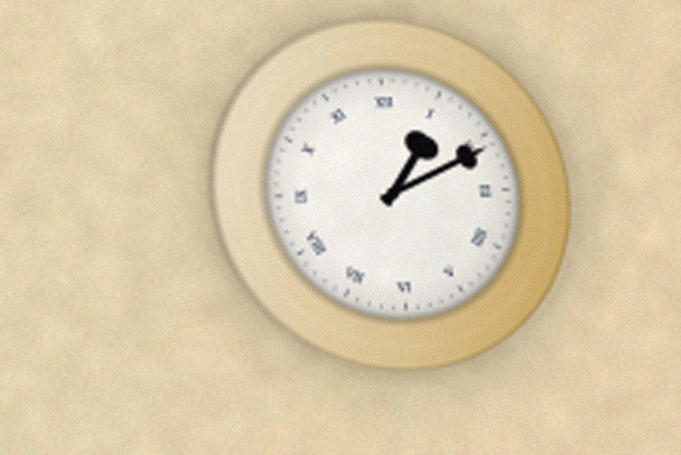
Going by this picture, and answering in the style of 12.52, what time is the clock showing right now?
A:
1.11
